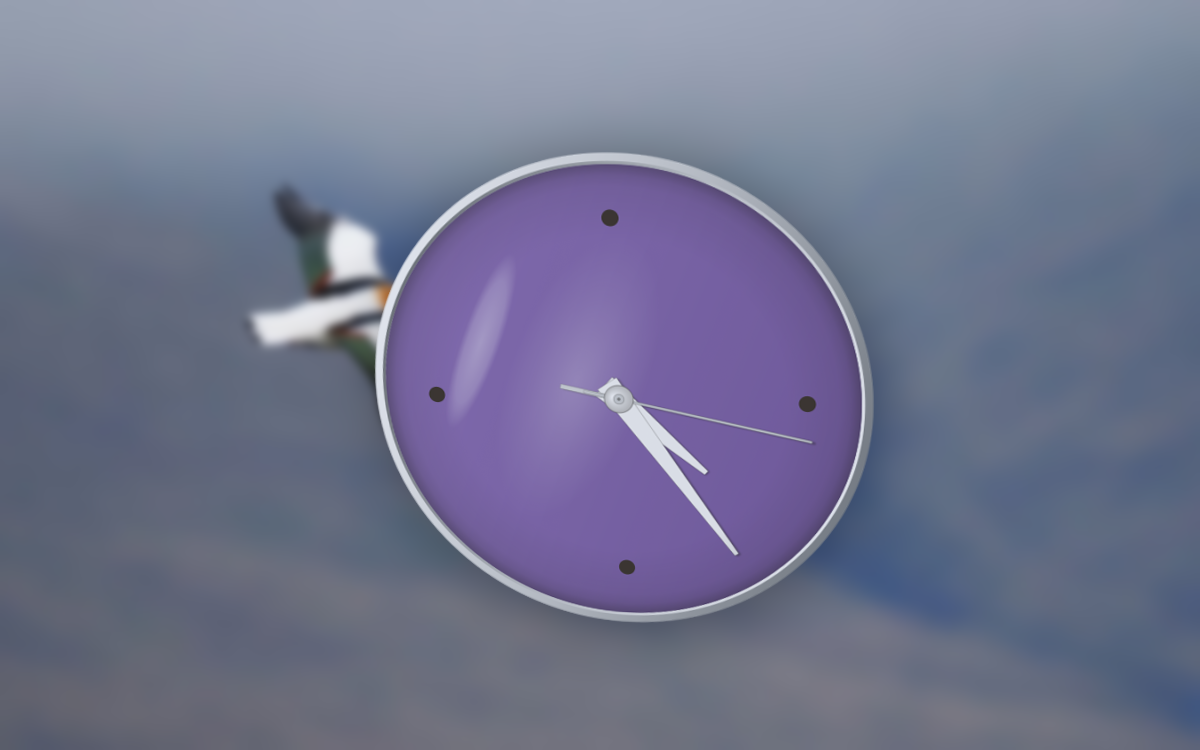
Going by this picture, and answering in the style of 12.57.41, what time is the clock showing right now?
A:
4.24.17
